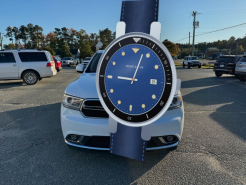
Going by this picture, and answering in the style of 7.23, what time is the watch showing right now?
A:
9.03
